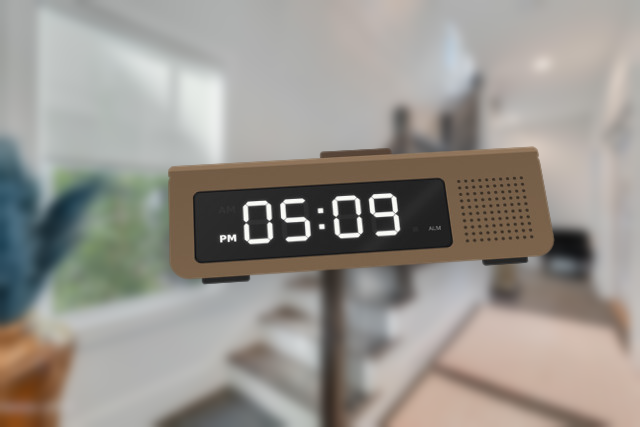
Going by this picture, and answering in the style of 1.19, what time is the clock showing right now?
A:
5.09
